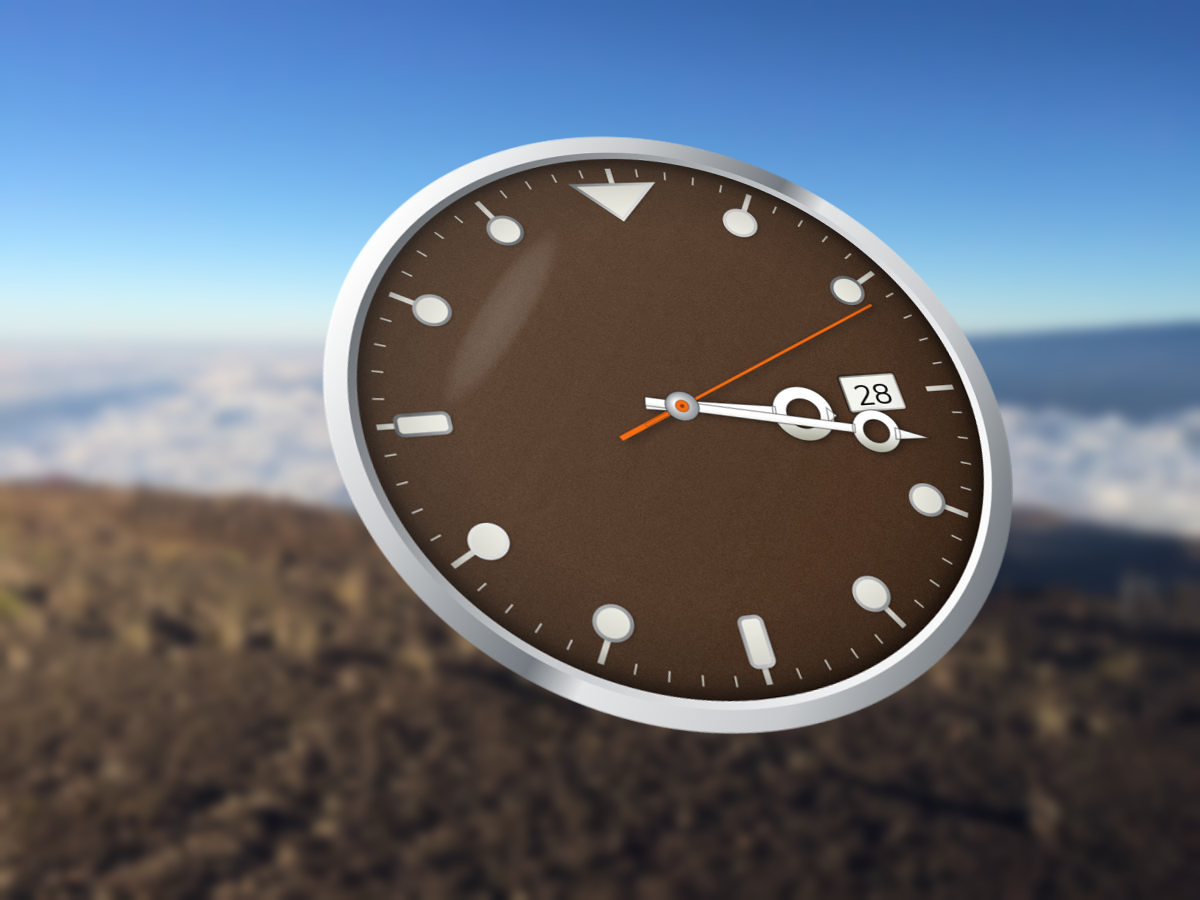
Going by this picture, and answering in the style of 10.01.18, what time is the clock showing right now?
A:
3.17.11
